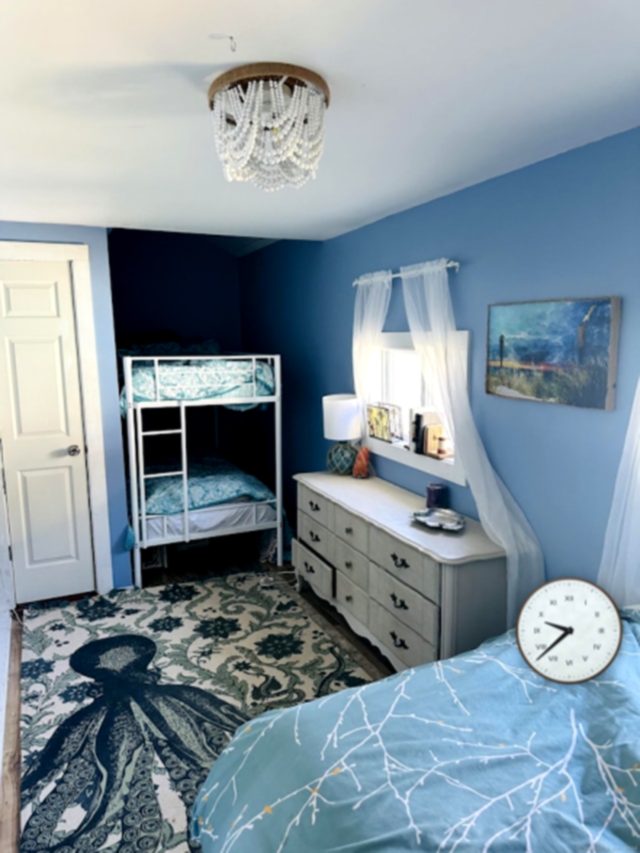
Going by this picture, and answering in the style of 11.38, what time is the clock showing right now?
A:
9.38
